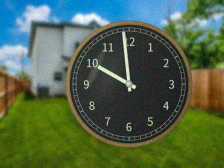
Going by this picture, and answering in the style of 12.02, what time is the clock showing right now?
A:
9.59
